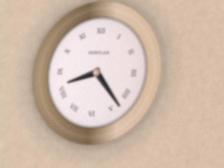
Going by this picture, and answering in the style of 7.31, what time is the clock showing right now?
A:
8.23
